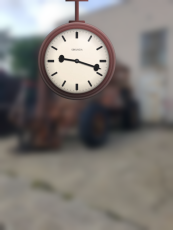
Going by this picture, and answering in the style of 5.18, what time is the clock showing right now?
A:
9.18
